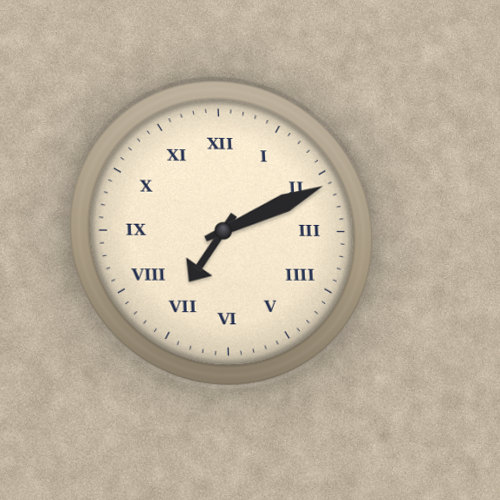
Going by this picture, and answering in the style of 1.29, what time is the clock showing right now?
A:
7.11
